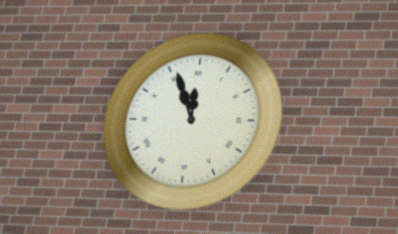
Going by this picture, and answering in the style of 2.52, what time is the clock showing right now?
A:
11.56
